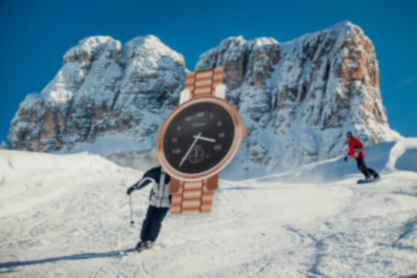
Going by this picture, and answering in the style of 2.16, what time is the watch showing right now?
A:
3.35
